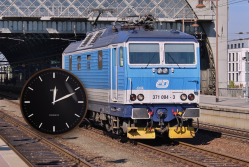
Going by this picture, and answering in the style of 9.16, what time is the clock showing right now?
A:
12.11
